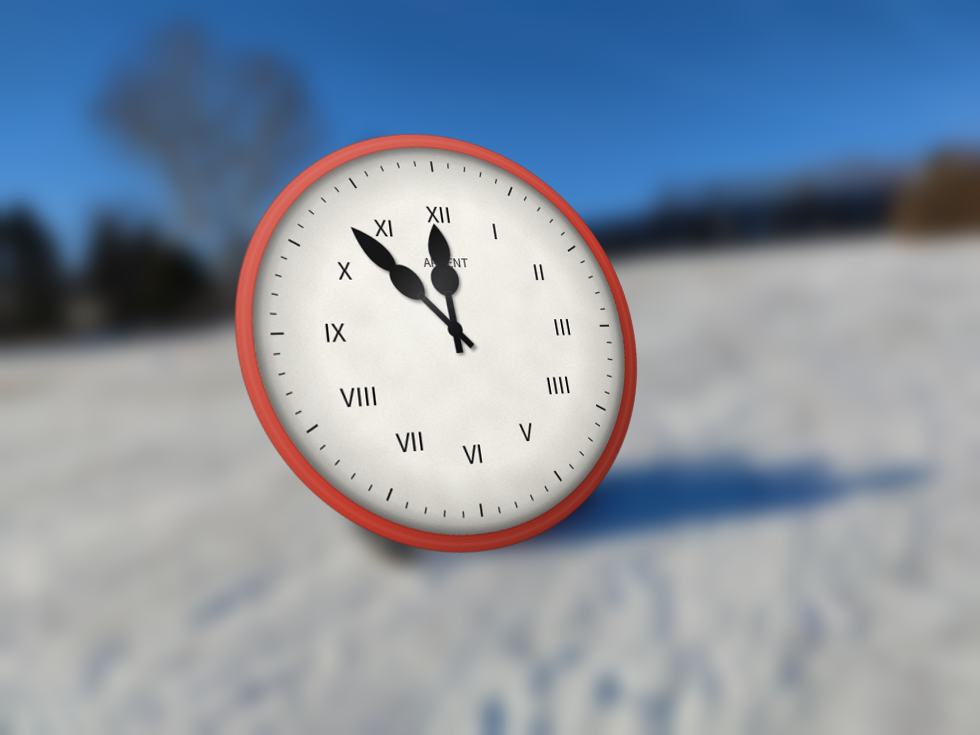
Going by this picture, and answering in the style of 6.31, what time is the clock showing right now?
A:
11.53
